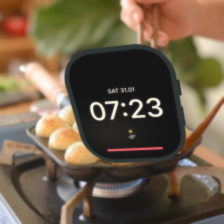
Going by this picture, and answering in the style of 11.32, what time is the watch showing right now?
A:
7.23
